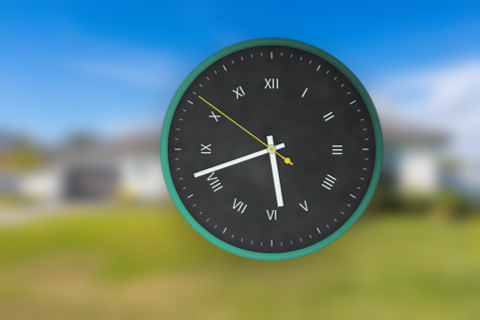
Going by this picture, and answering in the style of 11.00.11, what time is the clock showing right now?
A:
5.41.51
